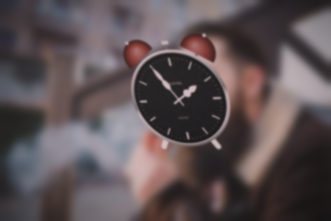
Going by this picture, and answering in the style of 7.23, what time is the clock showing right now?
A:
1.55
